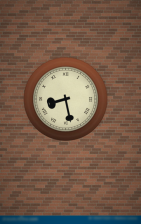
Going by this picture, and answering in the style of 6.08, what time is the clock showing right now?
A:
8.28
